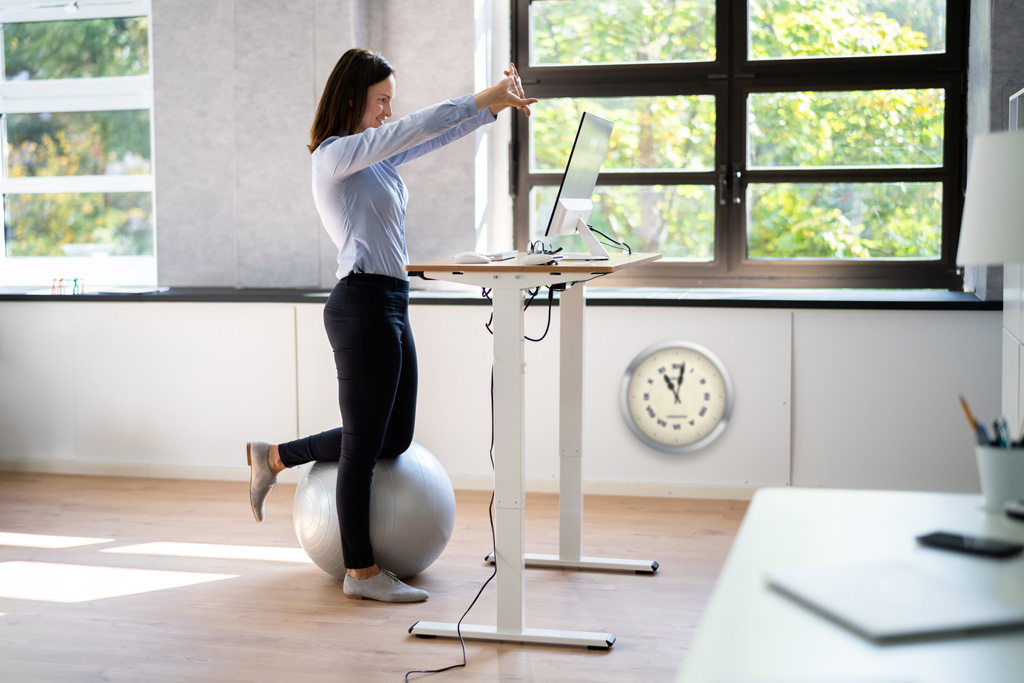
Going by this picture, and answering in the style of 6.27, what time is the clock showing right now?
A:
11.02
